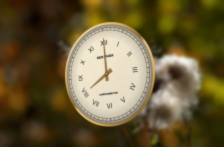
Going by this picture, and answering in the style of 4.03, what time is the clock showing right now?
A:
8.00
